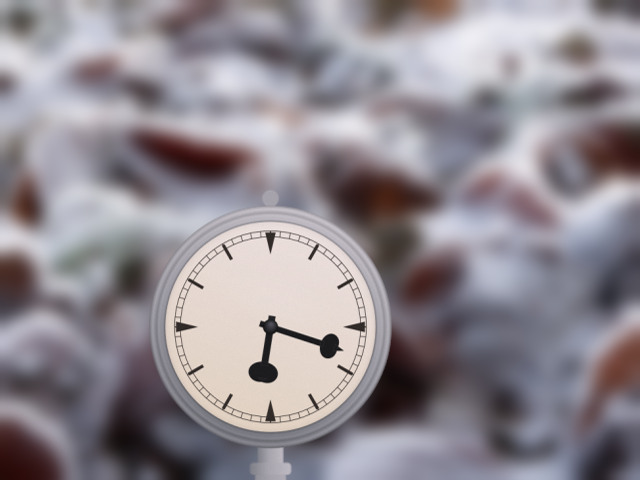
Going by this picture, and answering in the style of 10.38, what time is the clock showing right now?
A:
6.18
